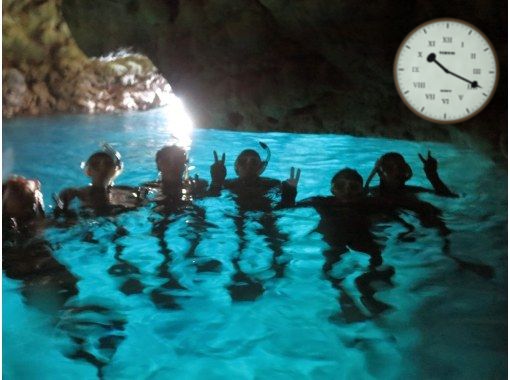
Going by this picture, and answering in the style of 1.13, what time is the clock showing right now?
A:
10.19
